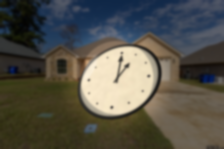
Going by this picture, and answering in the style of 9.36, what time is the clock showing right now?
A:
1.00
